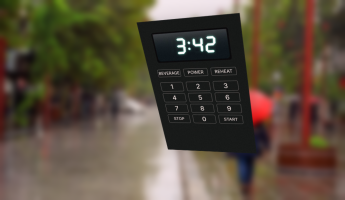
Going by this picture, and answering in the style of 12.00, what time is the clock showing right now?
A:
3.42
